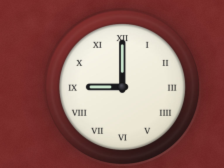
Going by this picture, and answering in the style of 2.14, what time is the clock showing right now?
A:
9.00
